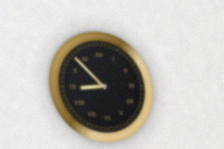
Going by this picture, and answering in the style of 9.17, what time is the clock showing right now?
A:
8.53
